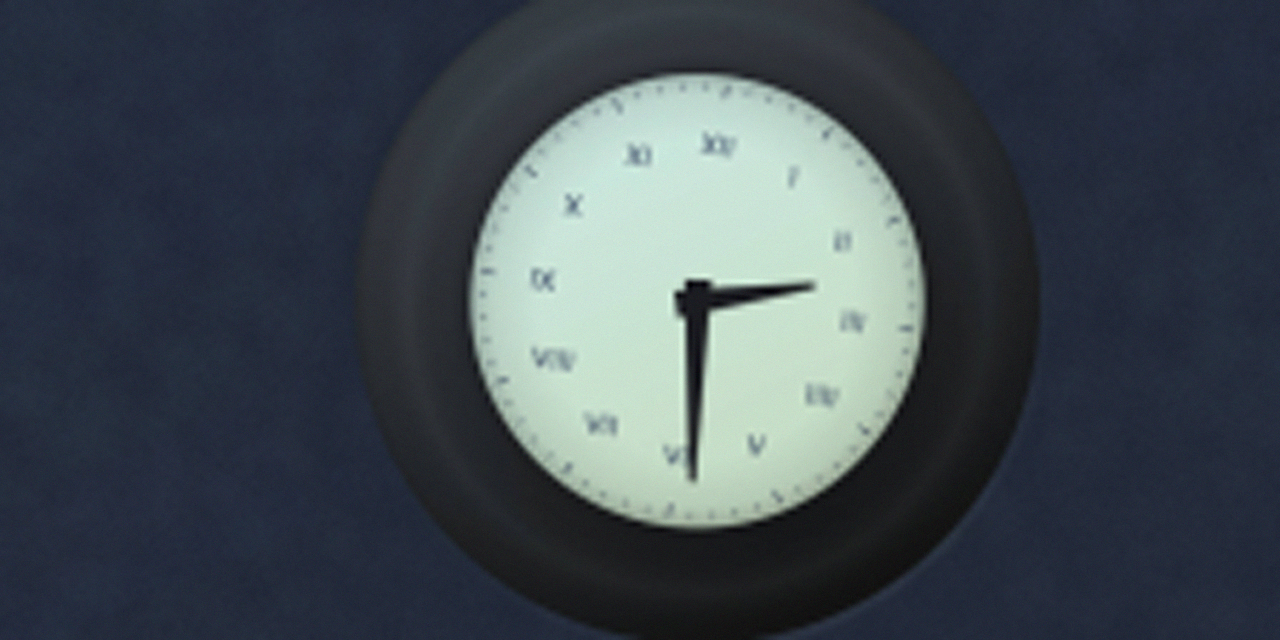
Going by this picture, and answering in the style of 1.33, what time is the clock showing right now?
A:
2.29
